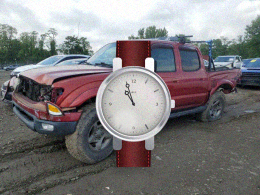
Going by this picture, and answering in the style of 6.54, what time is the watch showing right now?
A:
10.57
